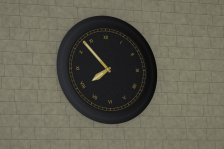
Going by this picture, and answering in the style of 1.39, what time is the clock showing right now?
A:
7.53
